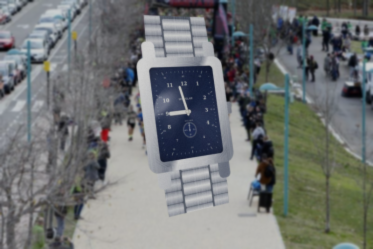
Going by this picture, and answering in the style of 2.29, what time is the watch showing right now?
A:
8.58
